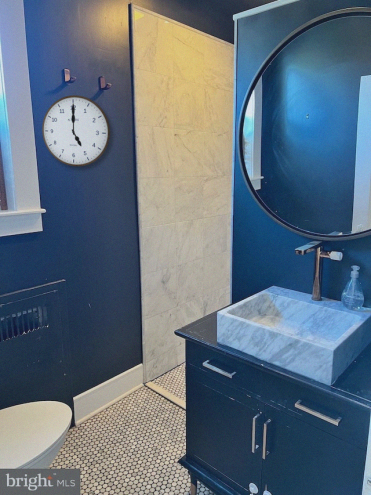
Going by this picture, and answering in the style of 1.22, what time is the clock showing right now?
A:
5.00
